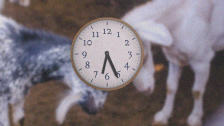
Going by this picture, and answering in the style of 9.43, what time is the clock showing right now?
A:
6.26
